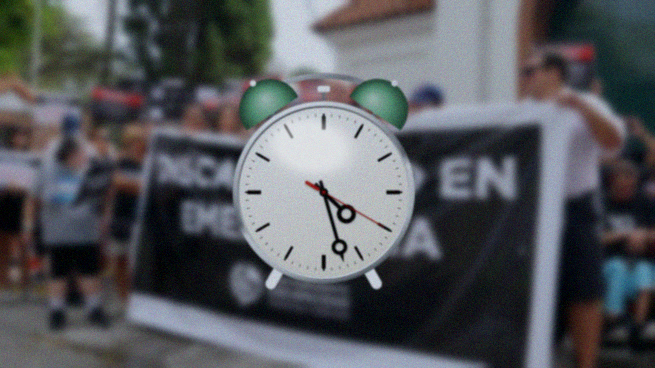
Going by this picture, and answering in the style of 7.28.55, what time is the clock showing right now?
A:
4.27.20
